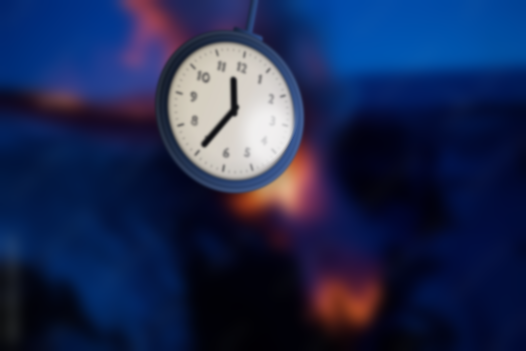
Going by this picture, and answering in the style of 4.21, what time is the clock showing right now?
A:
11.35
